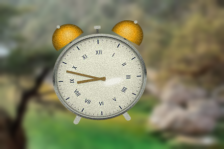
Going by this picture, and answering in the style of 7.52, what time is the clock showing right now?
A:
8.48
